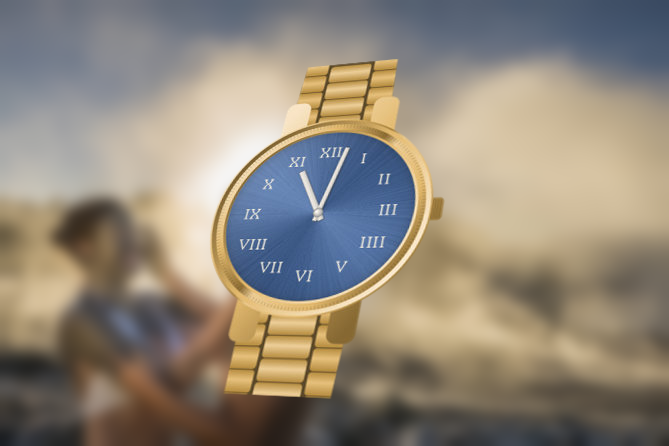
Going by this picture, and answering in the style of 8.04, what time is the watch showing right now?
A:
11.02
